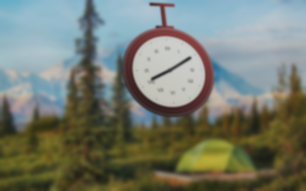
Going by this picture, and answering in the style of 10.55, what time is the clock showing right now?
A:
8.10
